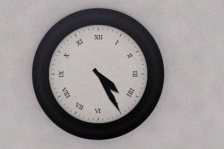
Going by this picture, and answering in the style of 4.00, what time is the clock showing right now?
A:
4.25
